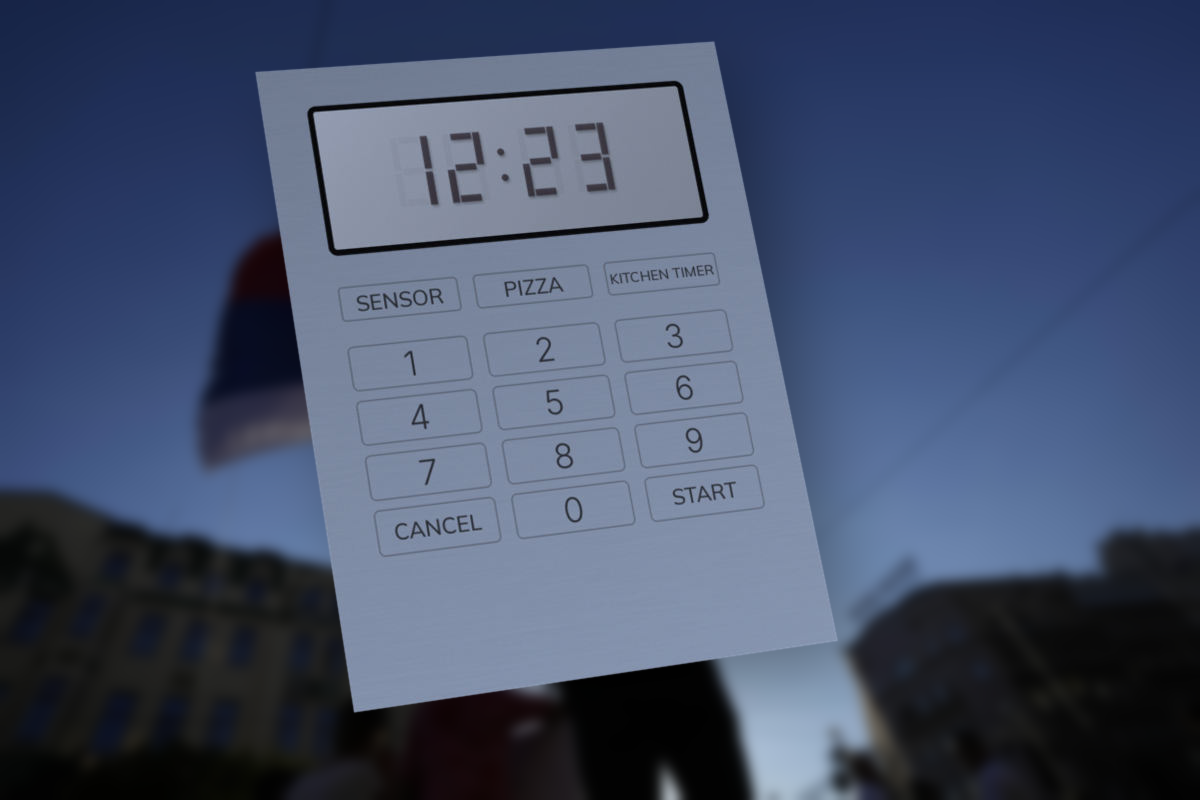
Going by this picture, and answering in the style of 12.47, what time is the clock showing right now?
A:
12.23
